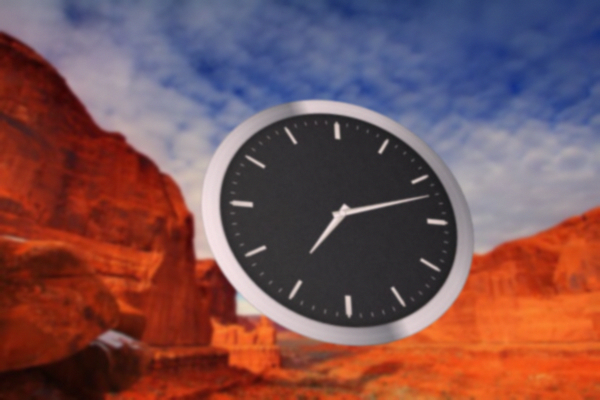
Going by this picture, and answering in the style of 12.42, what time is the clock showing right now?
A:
7.12
